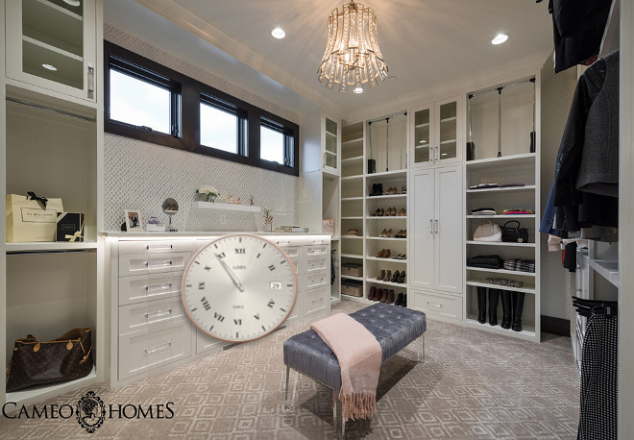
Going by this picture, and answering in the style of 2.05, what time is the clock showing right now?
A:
10.54
